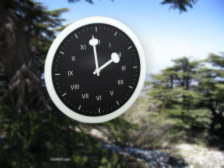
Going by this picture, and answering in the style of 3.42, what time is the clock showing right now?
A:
1.59
